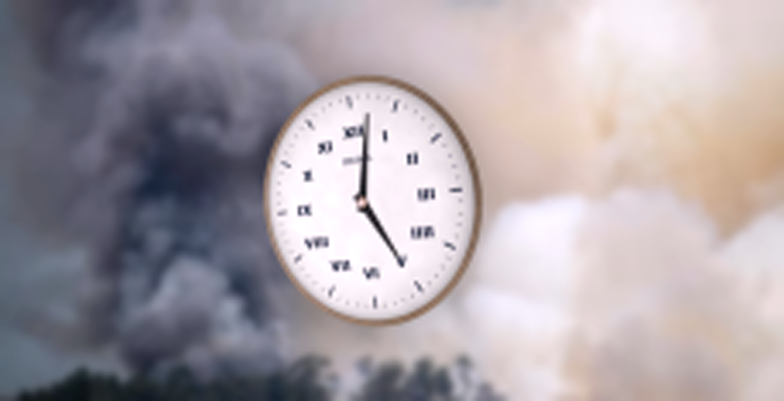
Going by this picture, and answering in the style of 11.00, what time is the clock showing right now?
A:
5.02
